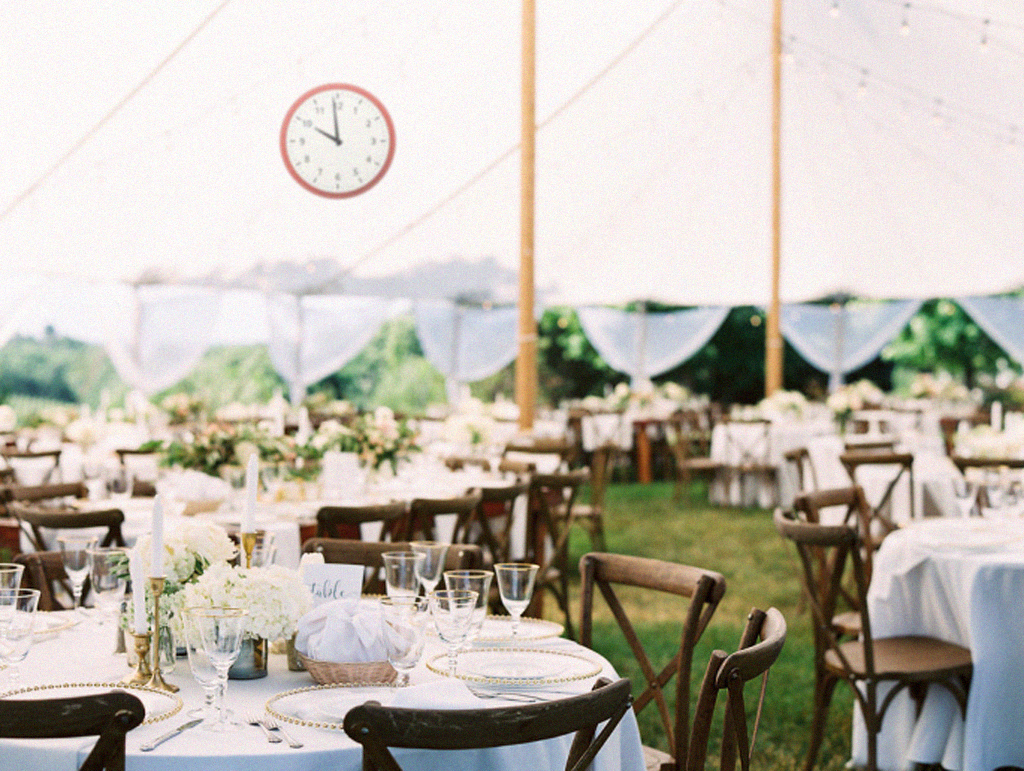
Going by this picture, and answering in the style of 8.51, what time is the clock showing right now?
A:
9.59
